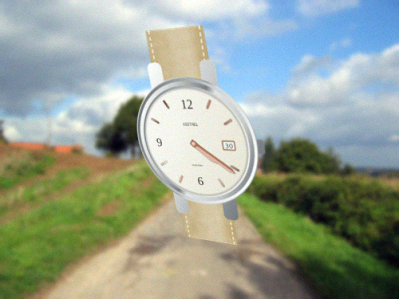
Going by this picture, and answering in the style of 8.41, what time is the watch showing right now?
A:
4.21
